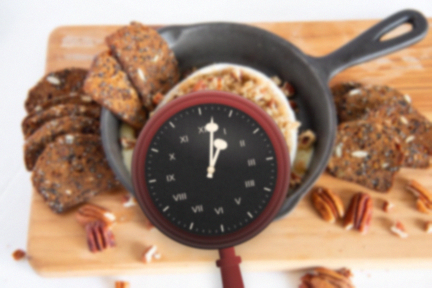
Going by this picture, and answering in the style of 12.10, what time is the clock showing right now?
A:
1.02
